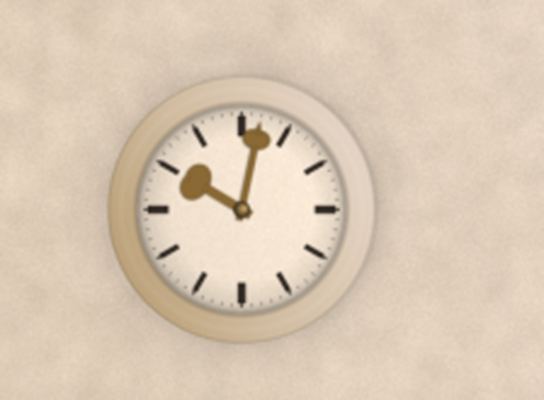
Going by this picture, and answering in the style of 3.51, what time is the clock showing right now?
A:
10.02
